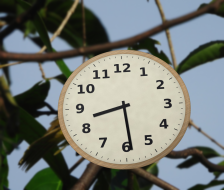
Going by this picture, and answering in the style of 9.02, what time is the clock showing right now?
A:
8.29
